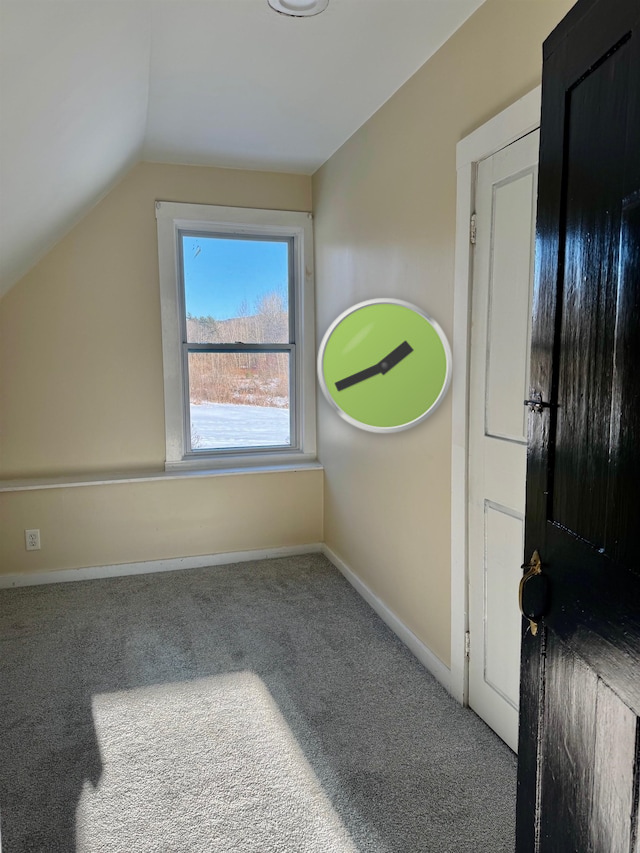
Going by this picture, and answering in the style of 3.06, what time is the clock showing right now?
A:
1.41
